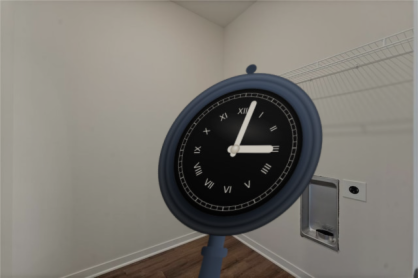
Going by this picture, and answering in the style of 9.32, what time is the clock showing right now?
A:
3.02
